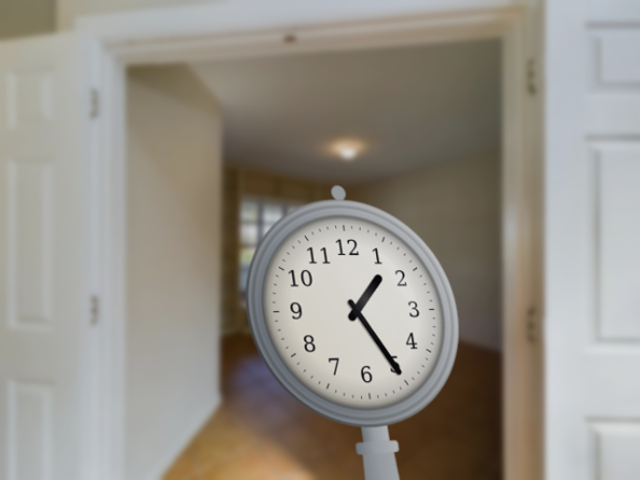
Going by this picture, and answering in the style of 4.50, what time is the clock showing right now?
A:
1.25
